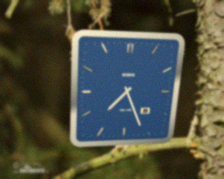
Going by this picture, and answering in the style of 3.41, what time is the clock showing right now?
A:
7.26
